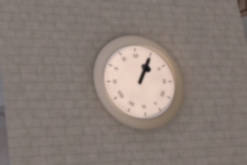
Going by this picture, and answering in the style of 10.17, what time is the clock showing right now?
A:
1.05
